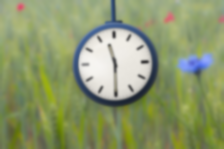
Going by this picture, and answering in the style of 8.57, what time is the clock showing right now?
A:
11.30
